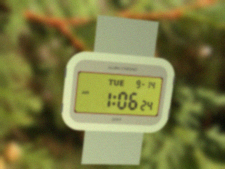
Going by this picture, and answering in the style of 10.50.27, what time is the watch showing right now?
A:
1.06.24
